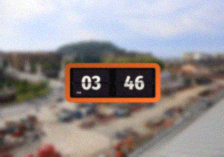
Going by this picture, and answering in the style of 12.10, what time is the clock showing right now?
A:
3.46
